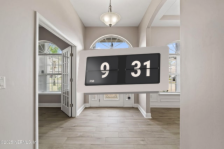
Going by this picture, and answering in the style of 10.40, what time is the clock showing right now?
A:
9.31
